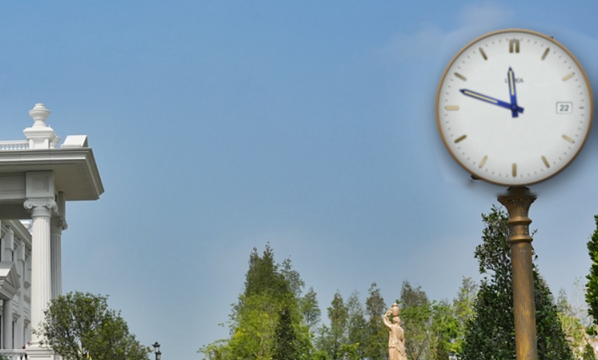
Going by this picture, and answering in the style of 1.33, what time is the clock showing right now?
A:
11.48
